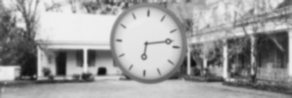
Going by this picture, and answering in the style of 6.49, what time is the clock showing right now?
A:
6.13
